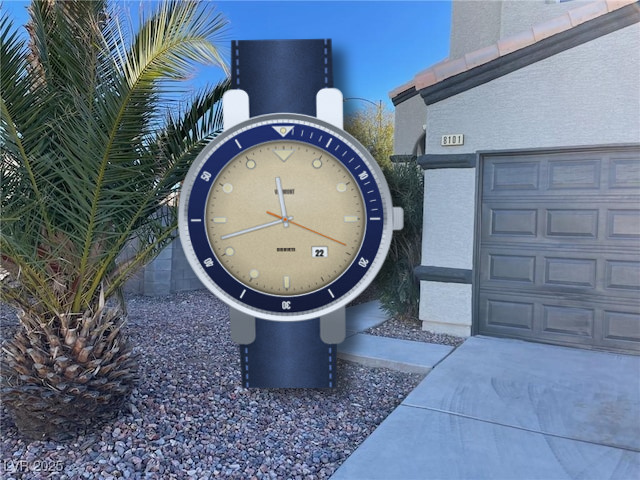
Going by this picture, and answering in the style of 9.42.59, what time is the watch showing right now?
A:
11.42.19
